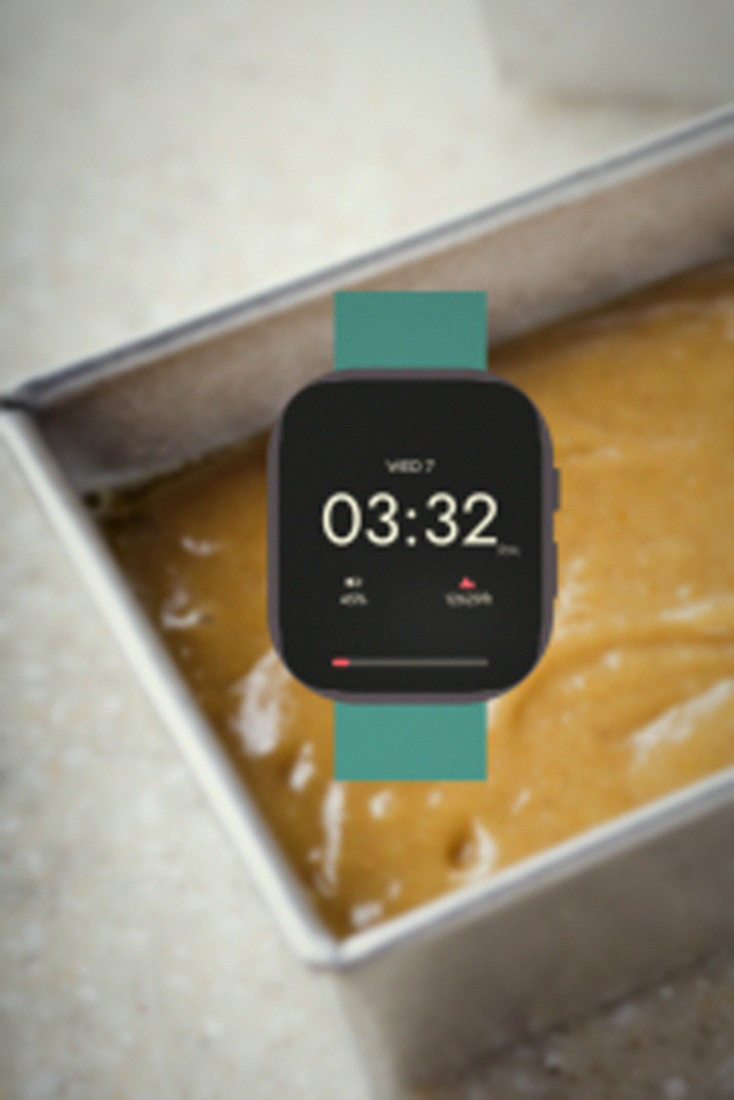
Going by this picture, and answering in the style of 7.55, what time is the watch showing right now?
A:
3.32
